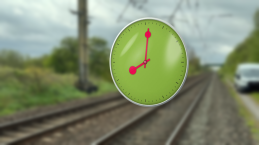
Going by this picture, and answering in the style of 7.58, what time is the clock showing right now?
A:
8.01
